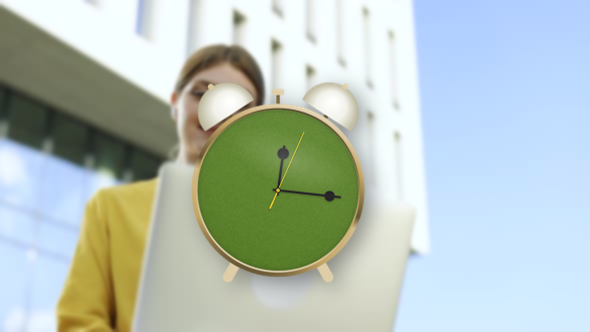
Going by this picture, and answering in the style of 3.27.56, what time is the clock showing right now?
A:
12.16.04
